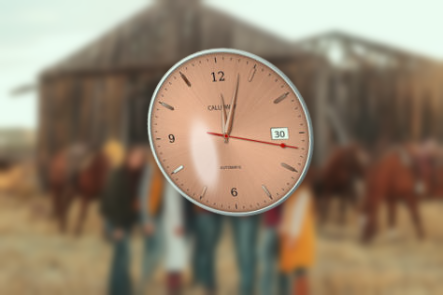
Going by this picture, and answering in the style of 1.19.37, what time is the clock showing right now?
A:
12.03.17
